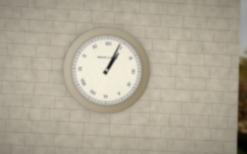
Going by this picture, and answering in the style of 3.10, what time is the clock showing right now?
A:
1.04
